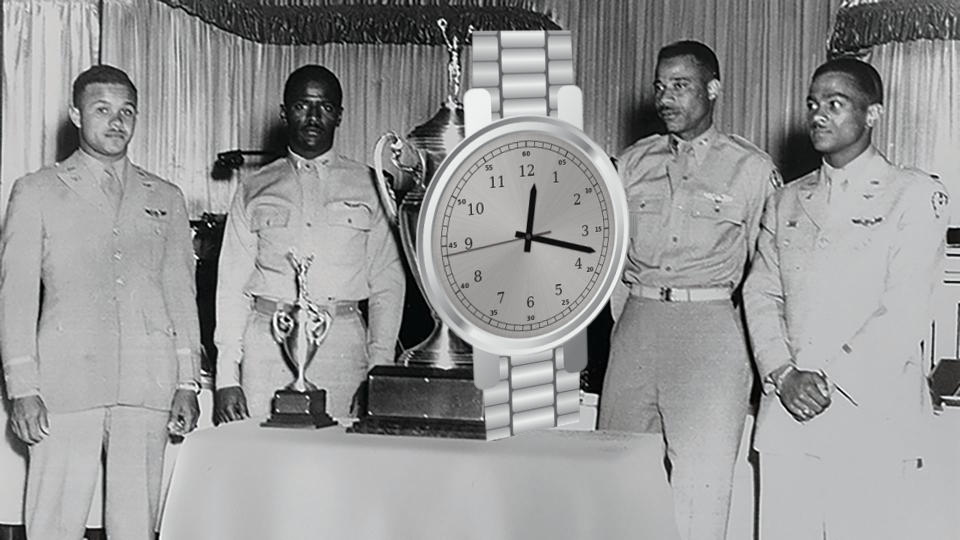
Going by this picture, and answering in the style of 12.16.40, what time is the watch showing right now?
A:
12.17.44
